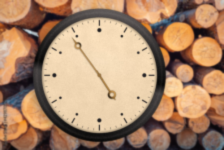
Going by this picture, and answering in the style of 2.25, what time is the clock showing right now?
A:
4.54
